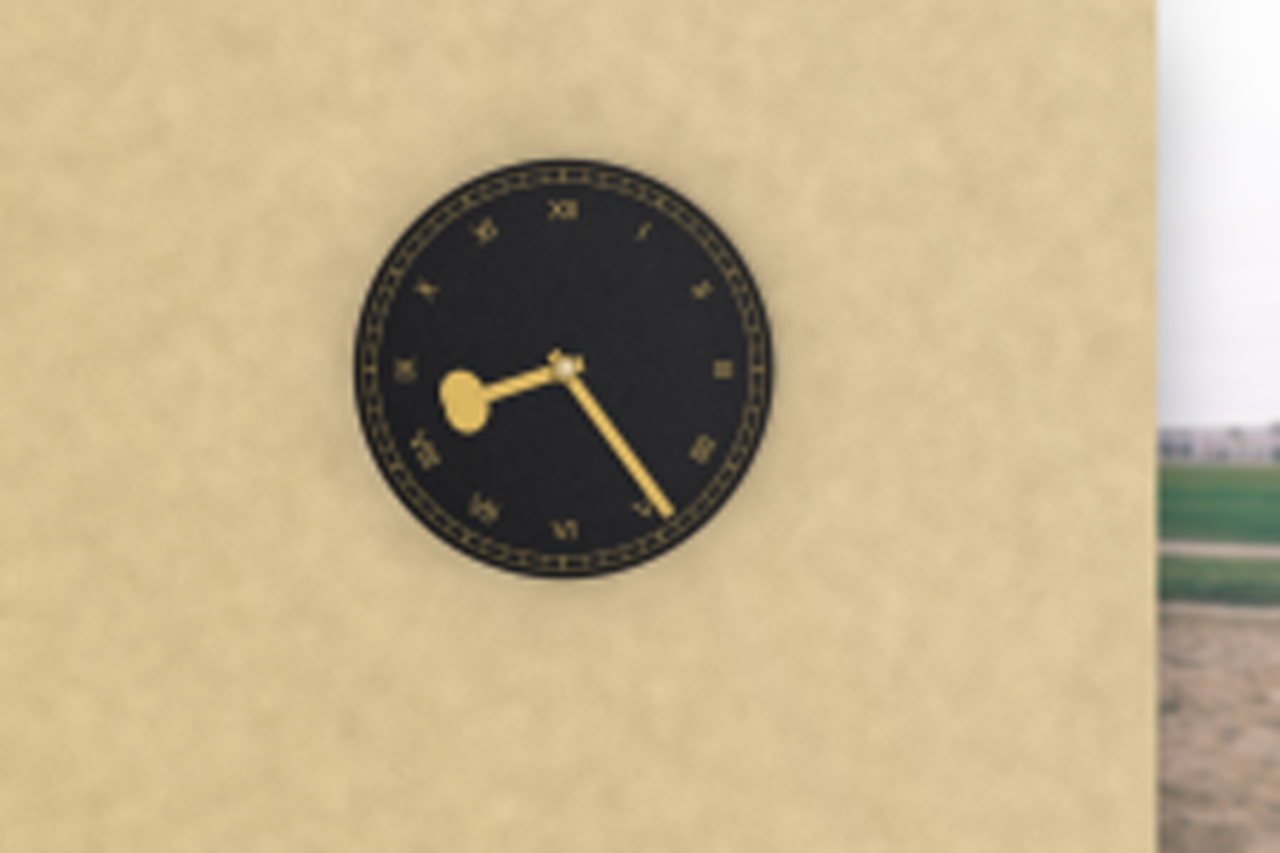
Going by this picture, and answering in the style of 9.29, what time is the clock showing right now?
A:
8.24
